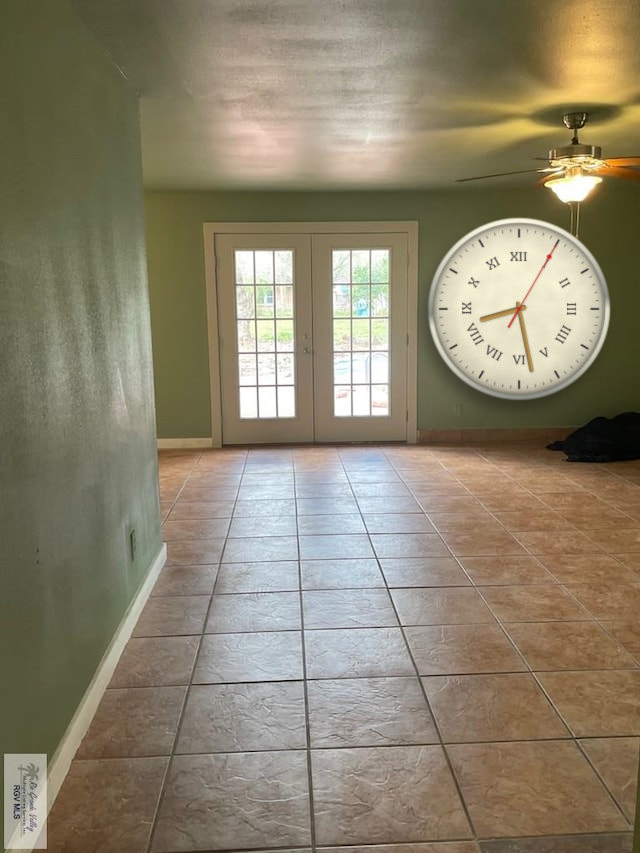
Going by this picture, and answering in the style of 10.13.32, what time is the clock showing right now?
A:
8.28.05
